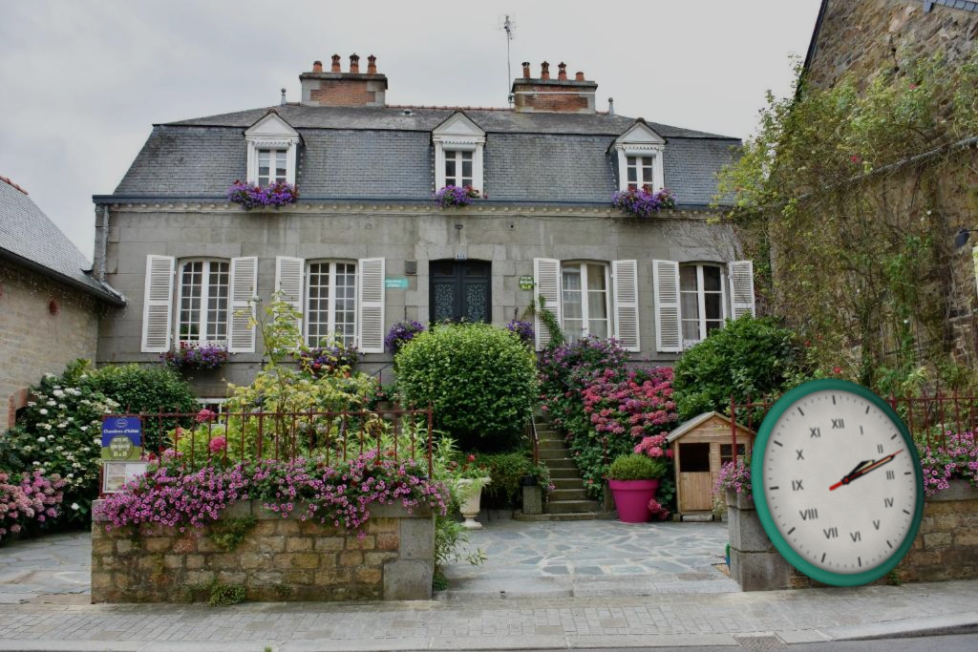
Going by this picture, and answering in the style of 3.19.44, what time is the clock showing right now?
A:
2.12.12
